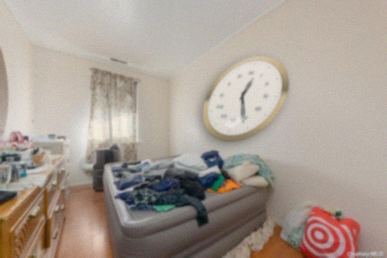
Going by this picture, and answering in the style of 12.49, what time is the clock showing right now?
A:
12.26
